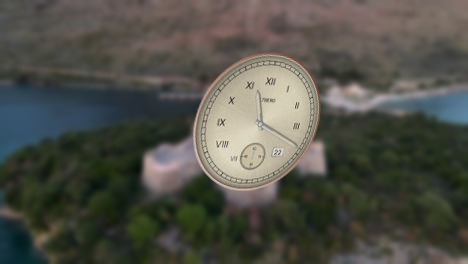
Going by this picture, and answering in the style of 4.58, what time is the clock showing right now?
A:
11.19
